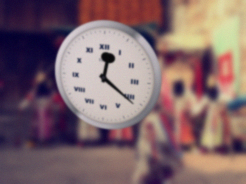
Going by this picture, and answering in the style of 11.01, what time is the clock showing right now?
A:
12.21
